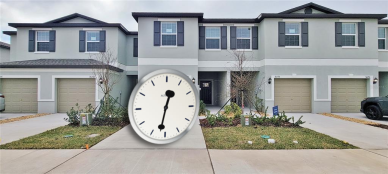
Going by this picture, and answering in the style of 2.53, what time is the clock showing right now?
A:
12.32
